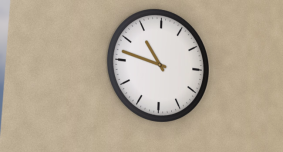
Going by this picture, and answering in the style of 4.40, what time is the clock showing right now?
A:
10.47
